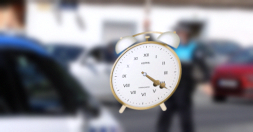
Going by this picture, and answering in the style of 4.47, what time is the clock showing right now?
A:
4.21
